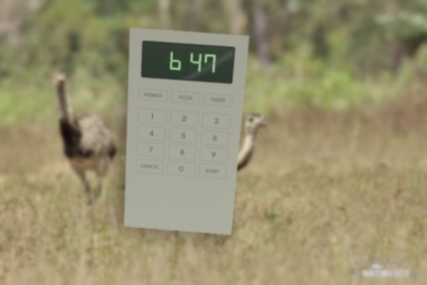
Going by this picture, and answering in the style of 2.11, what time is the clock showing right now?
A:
6.47
